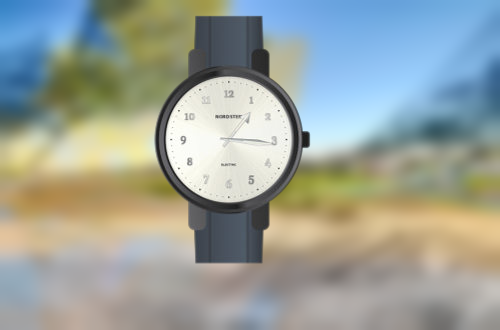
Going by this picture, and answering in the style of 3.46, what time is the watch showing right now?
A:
1.16
